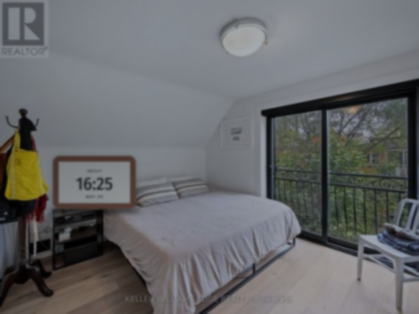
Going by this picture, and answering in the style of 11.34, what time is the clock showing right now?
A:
16.25
